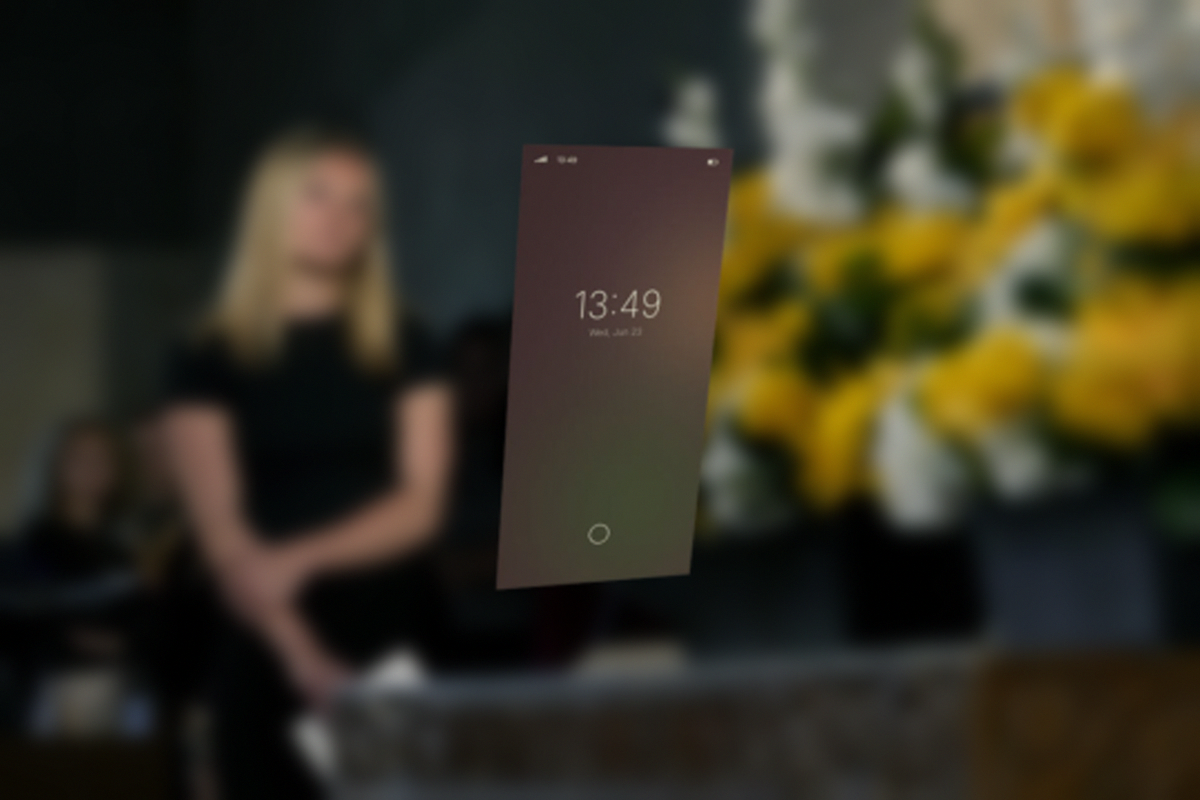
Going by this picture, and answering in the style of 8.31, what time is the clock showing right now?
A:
13.49
